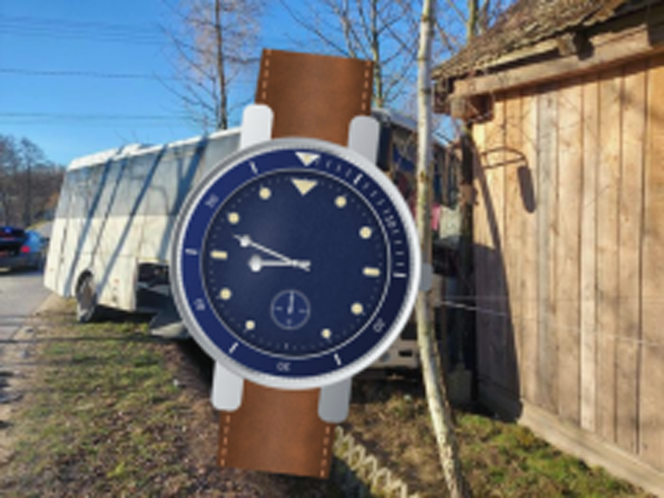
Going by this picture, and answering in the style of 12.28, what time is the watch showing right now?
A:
8.48
